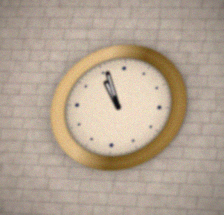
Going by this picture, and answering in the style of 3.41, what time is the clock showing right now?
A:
10.56
